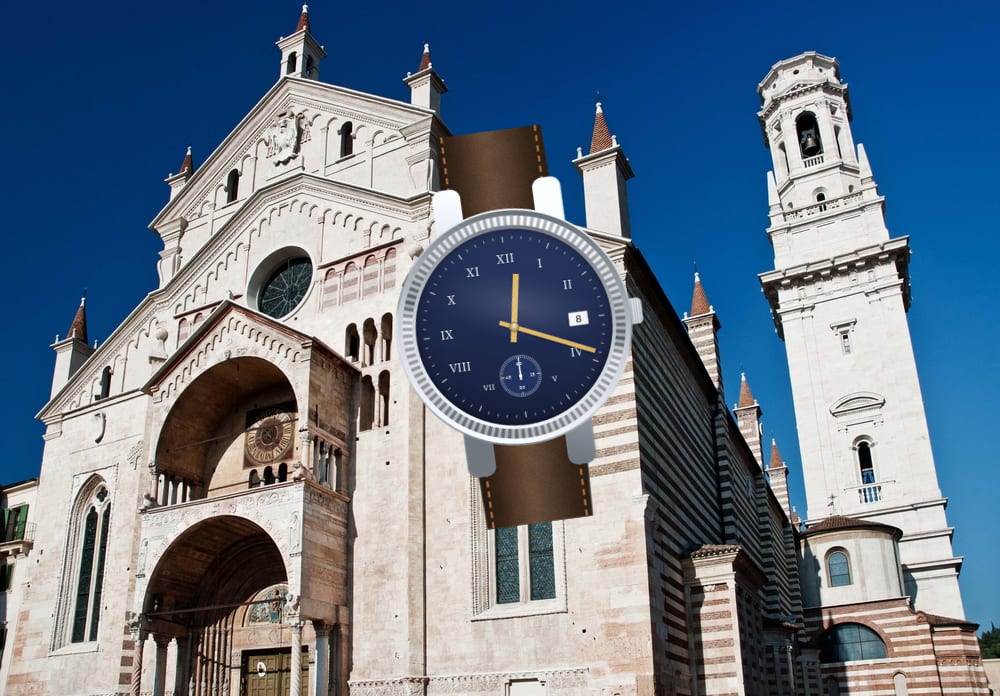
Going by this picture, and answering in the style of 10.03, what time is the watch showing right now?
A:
12.19
